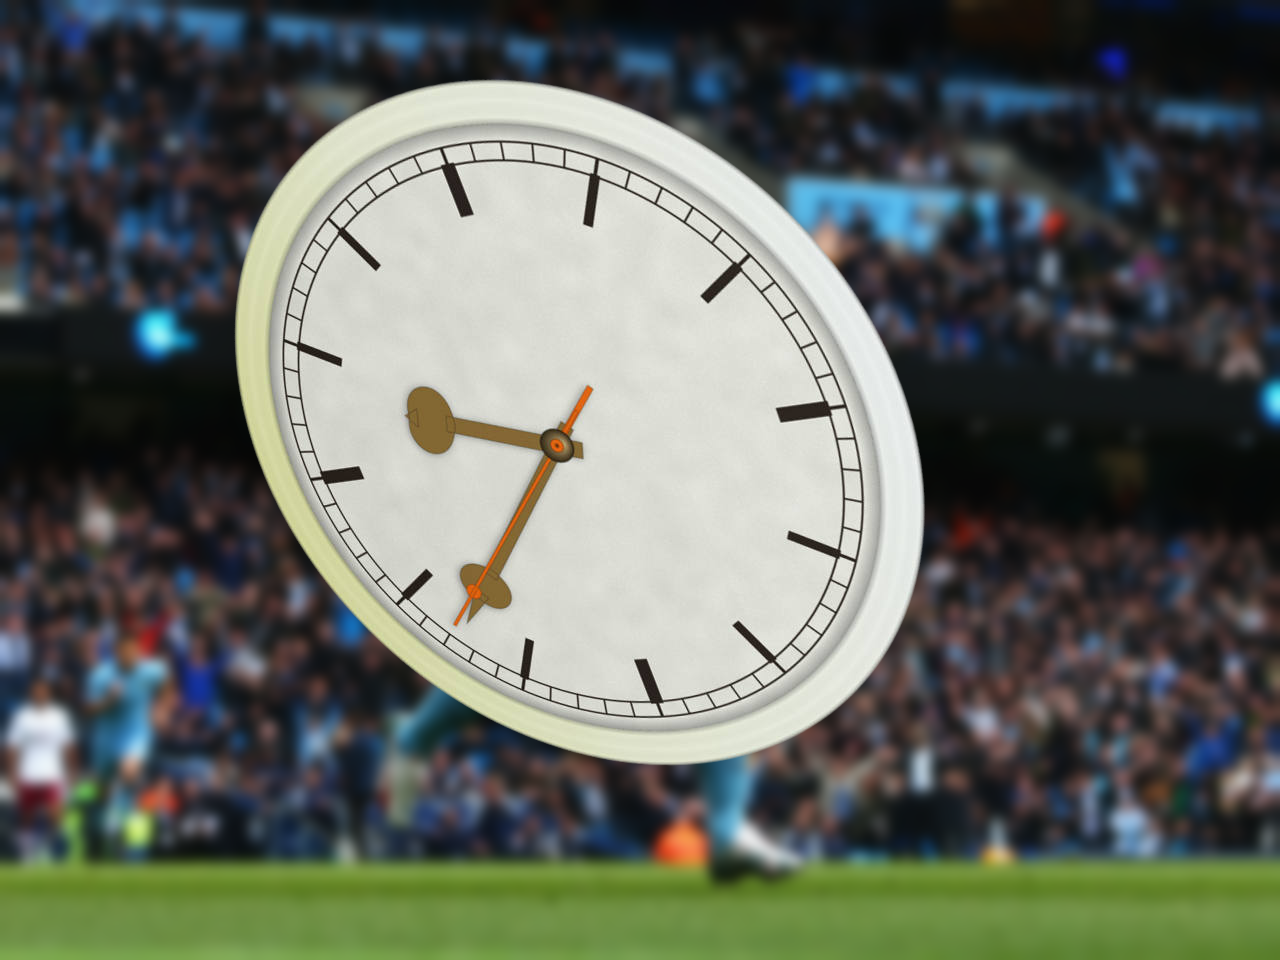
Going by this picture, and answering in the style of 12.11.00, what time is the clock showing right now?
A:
9.37.38
